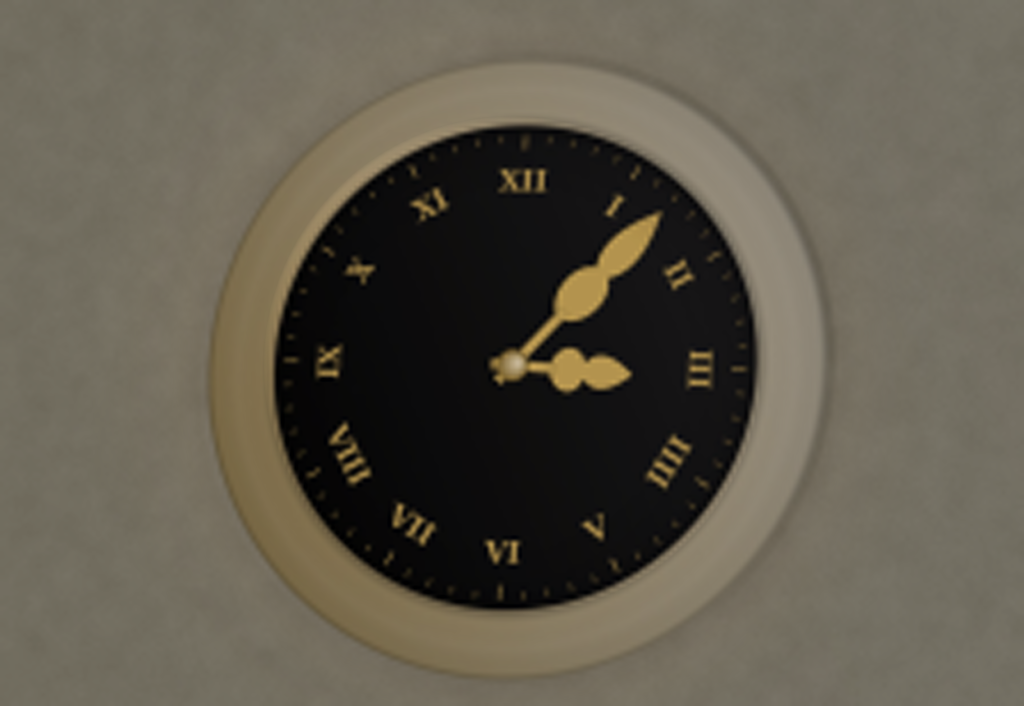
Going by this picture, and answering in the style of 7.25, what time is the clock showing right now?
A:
3.07
